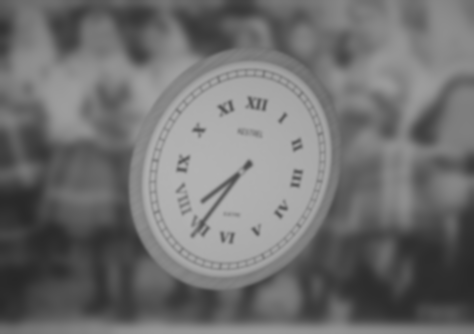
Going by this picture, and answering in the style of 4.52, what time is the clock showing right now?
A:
7.35
